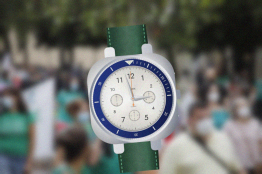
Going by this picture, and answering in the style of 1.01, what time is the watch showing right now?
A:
2.58
